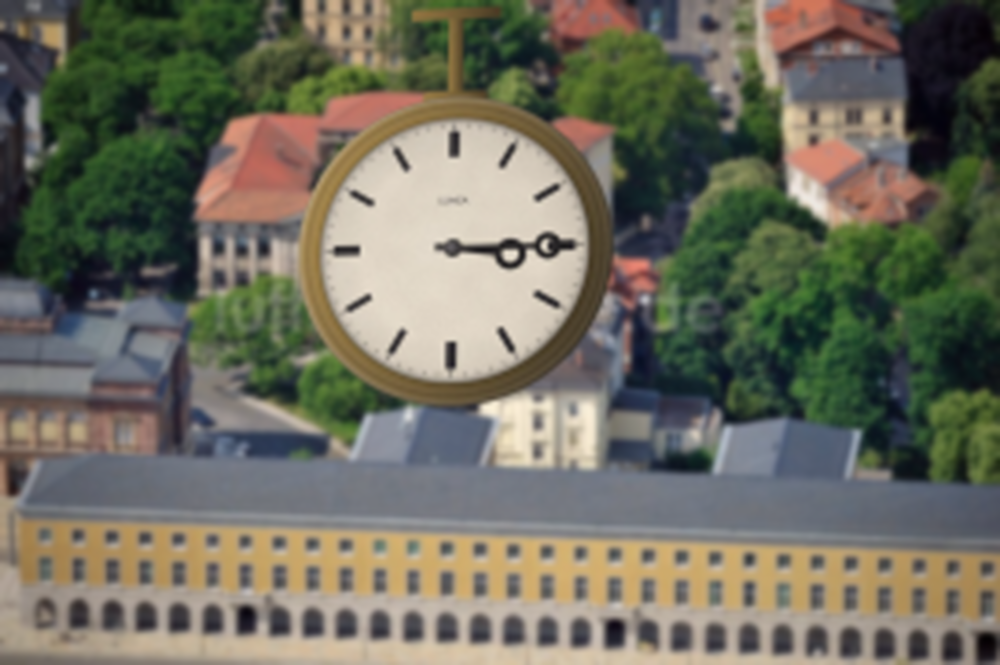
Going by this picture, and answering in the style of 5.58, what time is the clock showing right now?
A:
3.15
